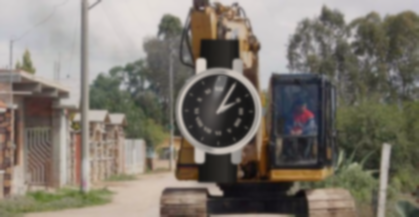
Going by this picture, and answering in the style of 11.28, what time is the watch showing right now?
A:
2.05
